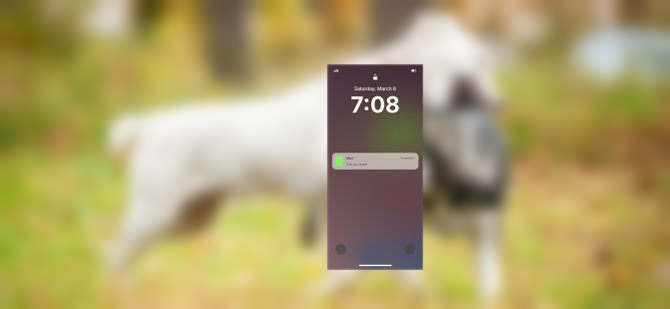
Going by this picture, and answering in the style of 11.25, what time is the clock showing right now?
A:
7.08
